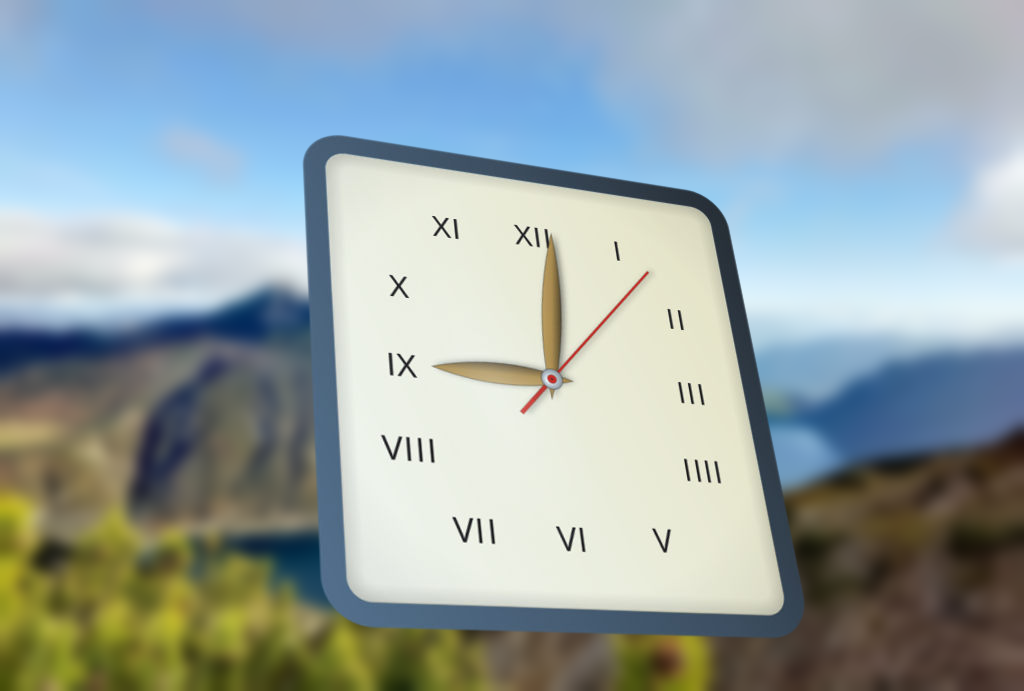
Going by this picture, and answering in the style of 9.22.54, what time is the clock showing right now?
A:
9.01.07
